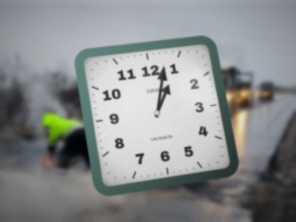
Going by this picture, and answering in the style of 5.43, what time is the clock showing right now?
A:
1.03
